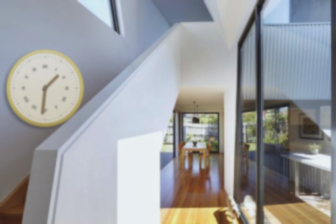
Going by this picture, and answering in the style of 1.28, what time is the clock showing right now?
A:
1.31
